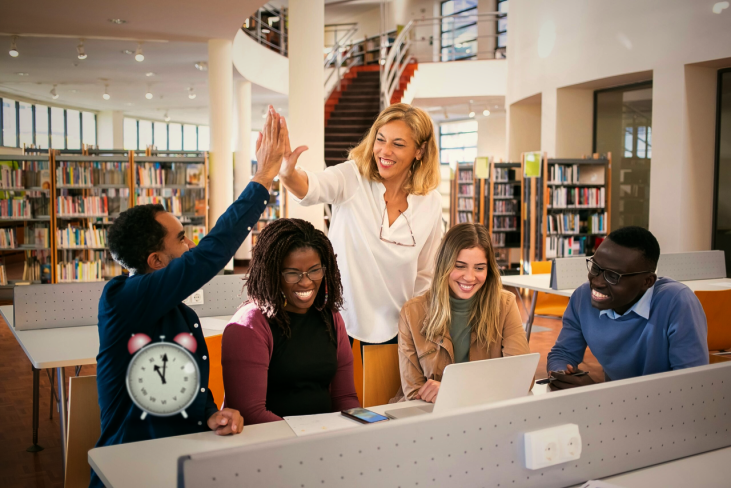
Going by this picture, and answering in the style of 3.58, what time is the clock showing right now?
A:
11.01
